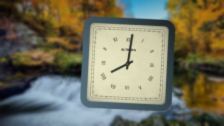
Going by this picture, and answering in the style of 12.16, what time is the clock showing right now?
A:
8.01
